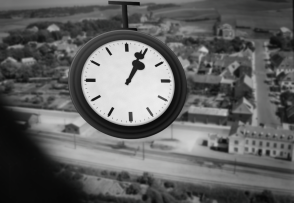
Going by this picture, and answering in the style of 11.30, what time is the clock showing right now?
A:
1.04
